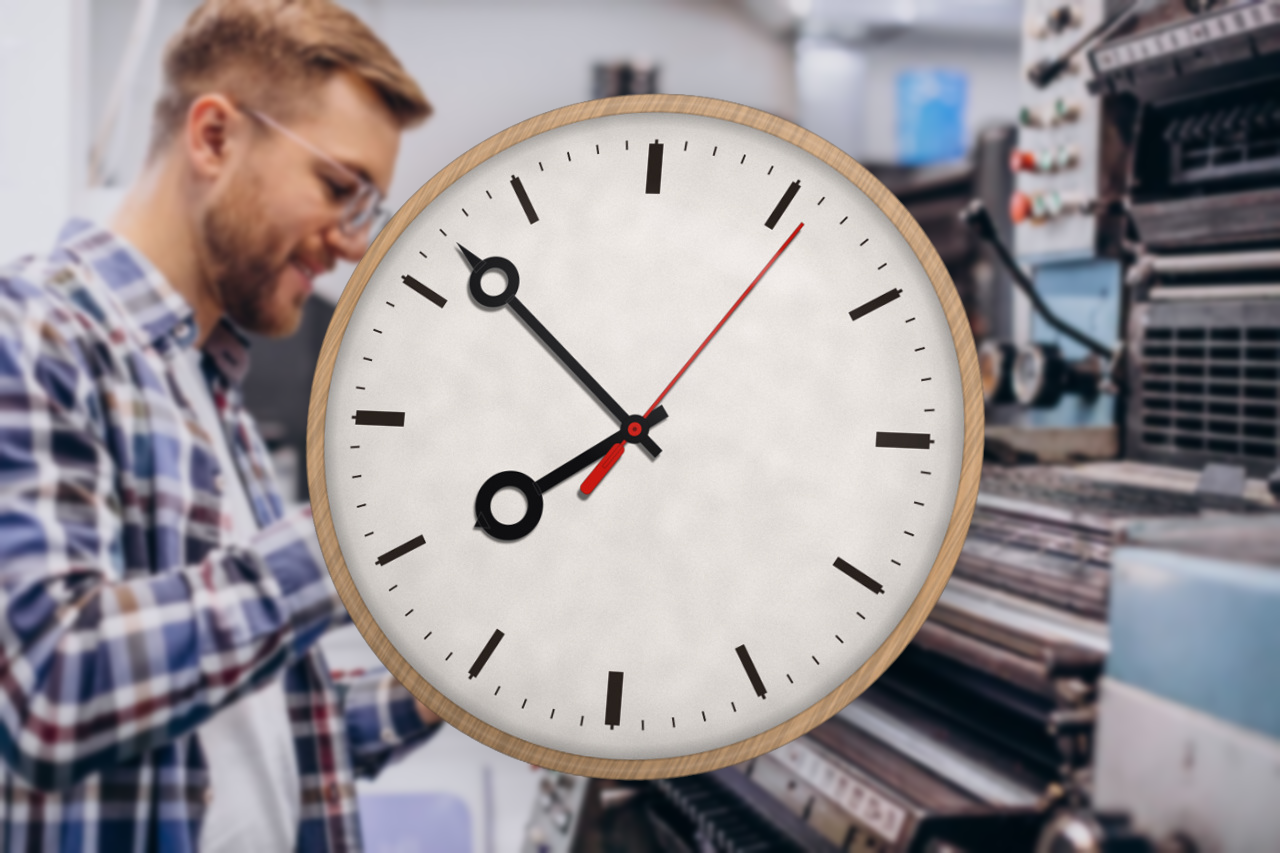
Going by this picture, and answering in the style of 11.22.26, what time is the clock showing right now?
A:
7.52.06
